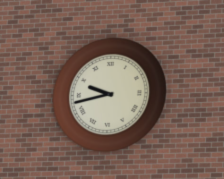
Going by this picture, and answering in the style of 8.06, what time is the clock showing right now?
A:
9.43
